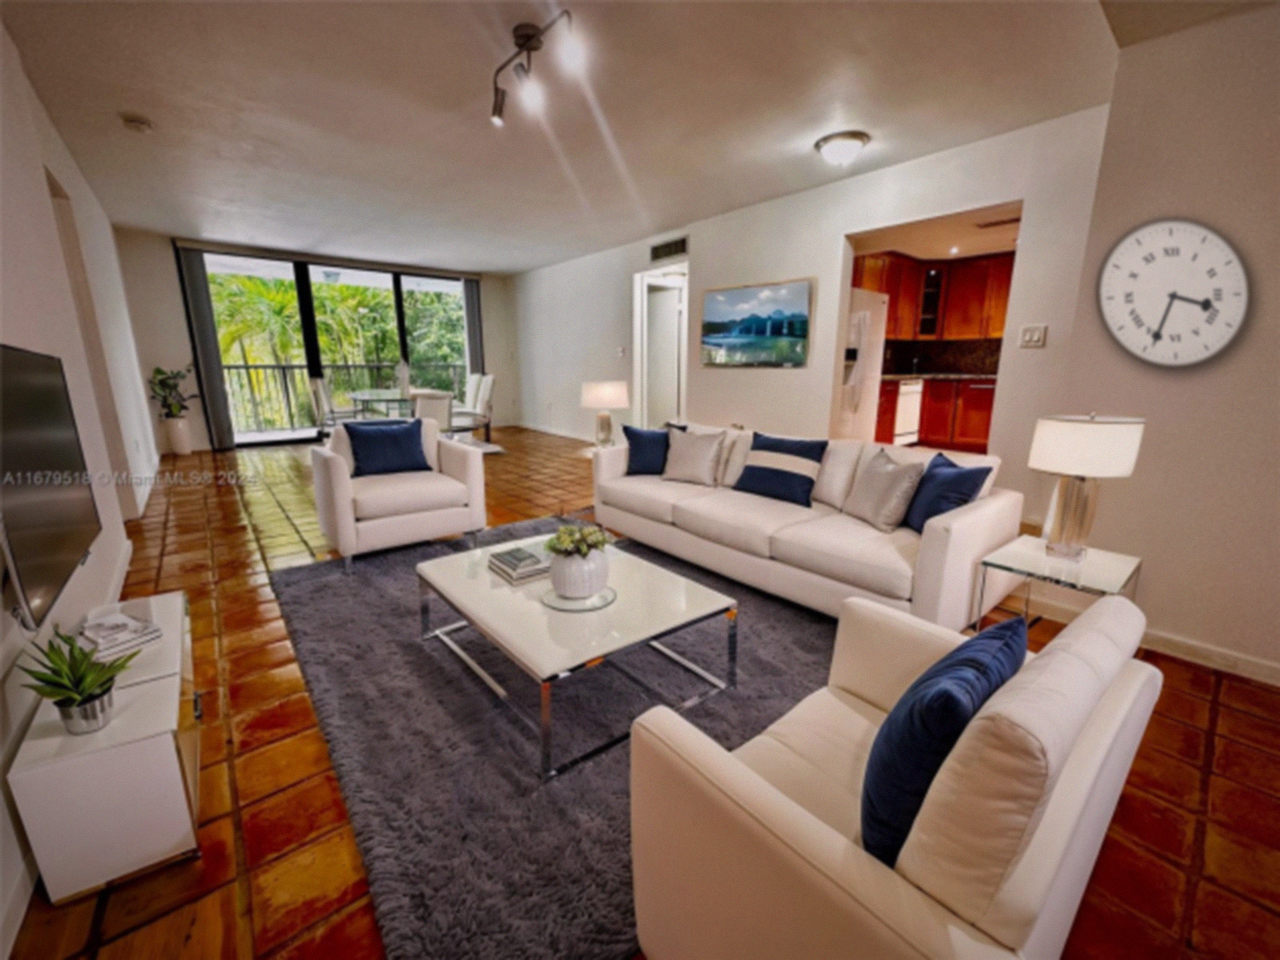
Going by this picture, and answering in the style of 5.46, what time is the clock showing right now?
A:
3.34
